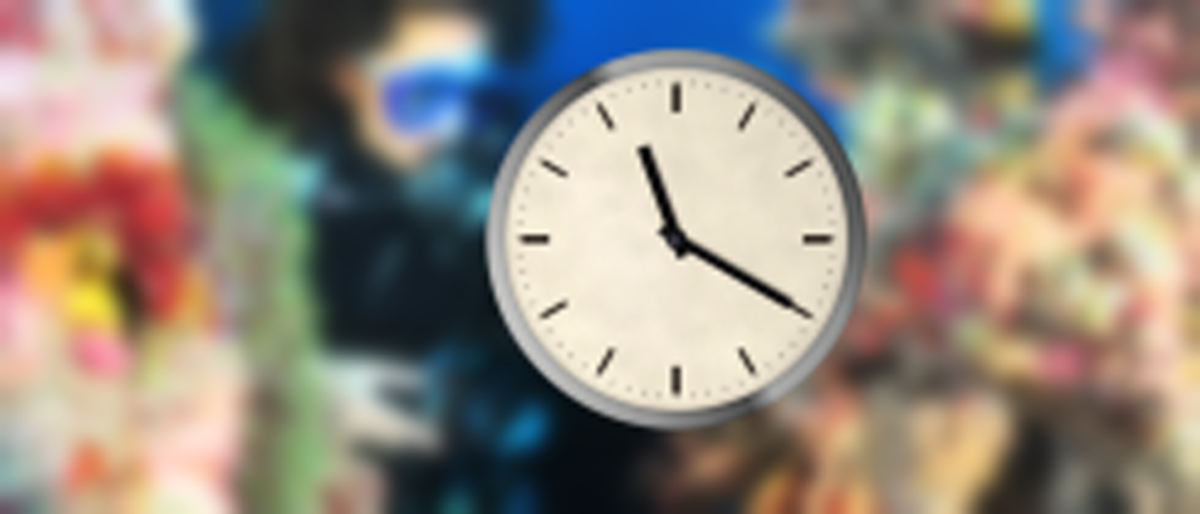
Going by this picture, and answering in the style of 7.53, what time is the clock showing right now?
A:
11.20
